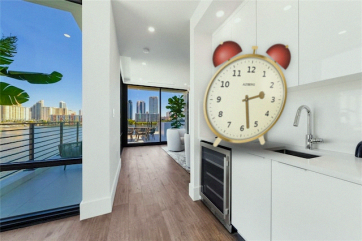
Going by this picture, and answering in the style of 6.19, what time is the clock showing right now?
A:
2.28
